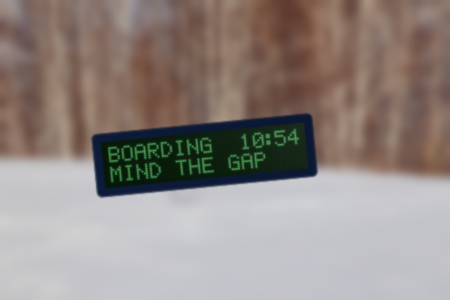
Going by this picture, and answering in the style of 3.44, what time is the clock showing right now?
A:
10.54
